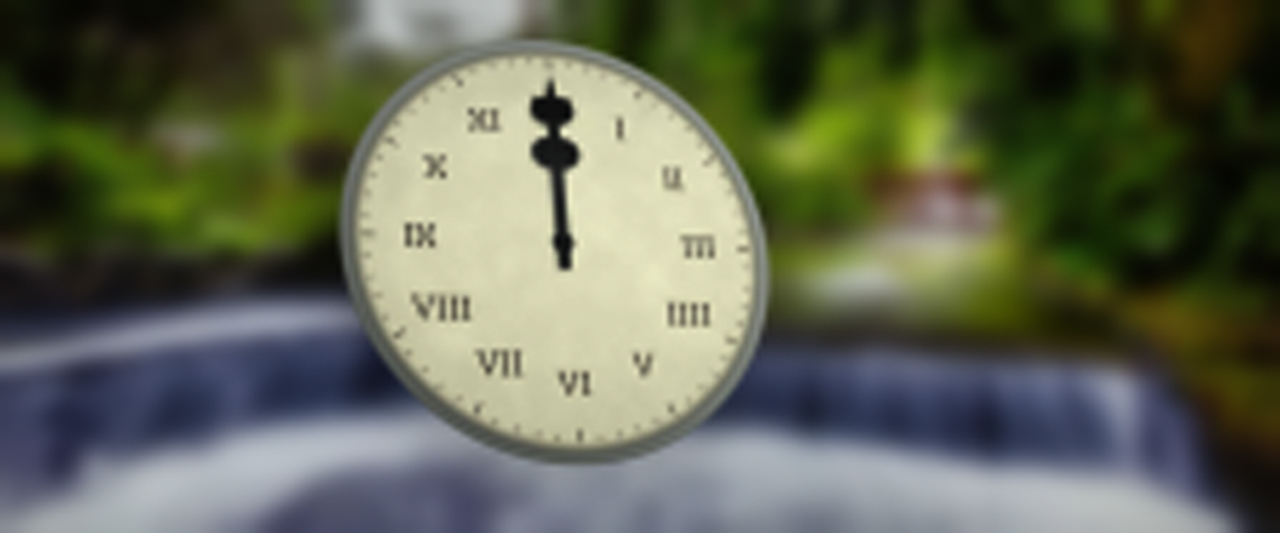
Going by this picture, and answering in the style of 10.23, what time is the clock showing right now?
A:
12.00
